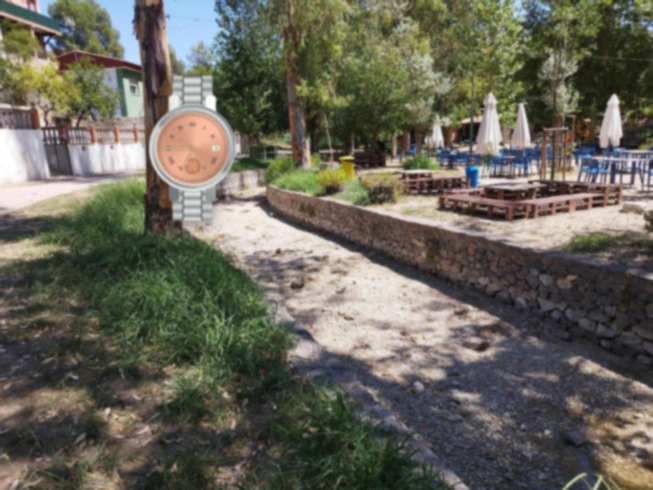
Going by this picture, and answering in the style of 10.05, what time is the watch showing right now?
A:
6.45
